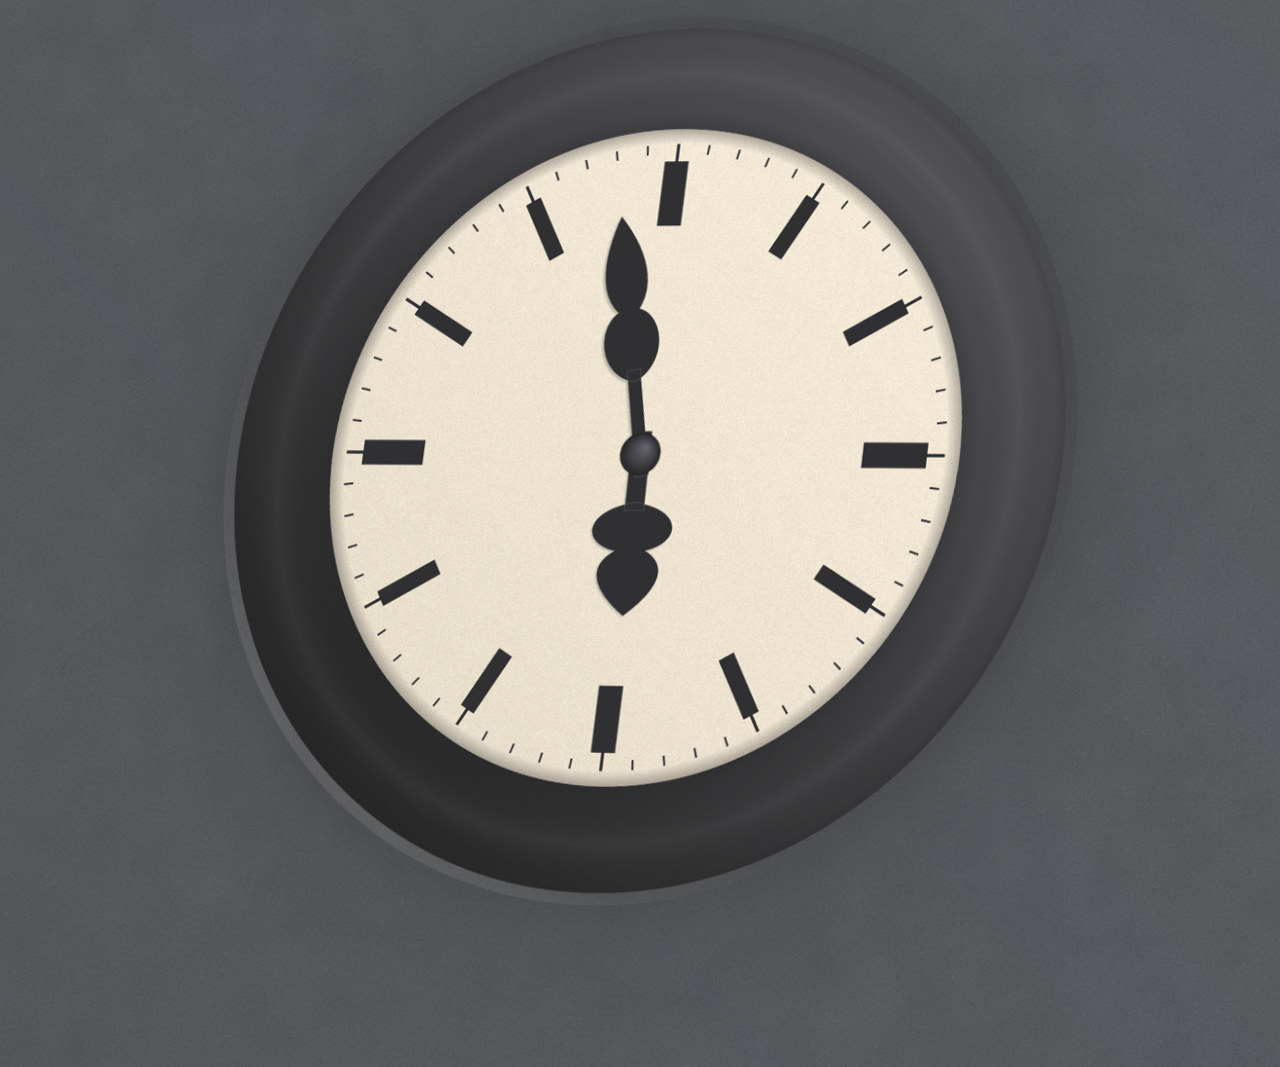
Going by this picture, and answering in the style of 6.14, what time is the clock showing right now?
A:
5.58
